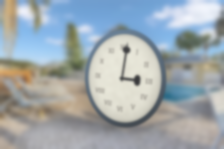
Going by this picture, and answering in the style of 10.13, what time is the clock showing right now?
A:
3.01
